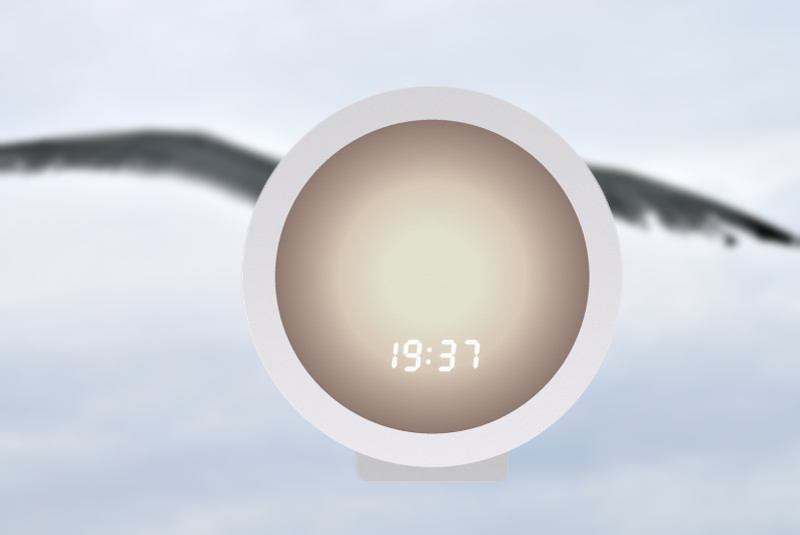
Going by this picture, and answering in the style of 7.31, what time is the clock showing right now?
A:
19.37
